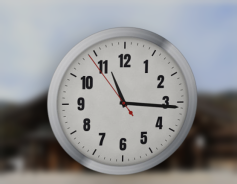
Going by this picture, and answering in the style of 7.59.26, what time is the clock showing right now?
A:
11.15.54
